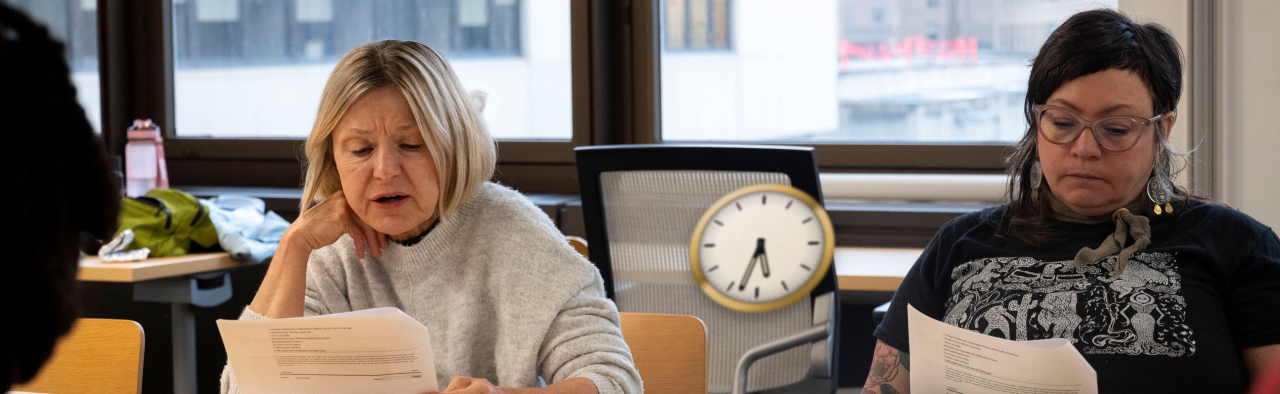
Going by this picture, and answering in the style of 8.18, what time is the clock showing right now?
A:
5.33
